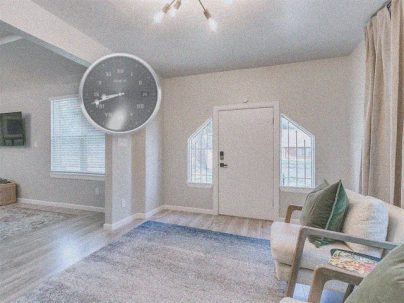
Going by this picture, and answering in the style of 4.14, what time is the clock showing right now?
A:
8.42
